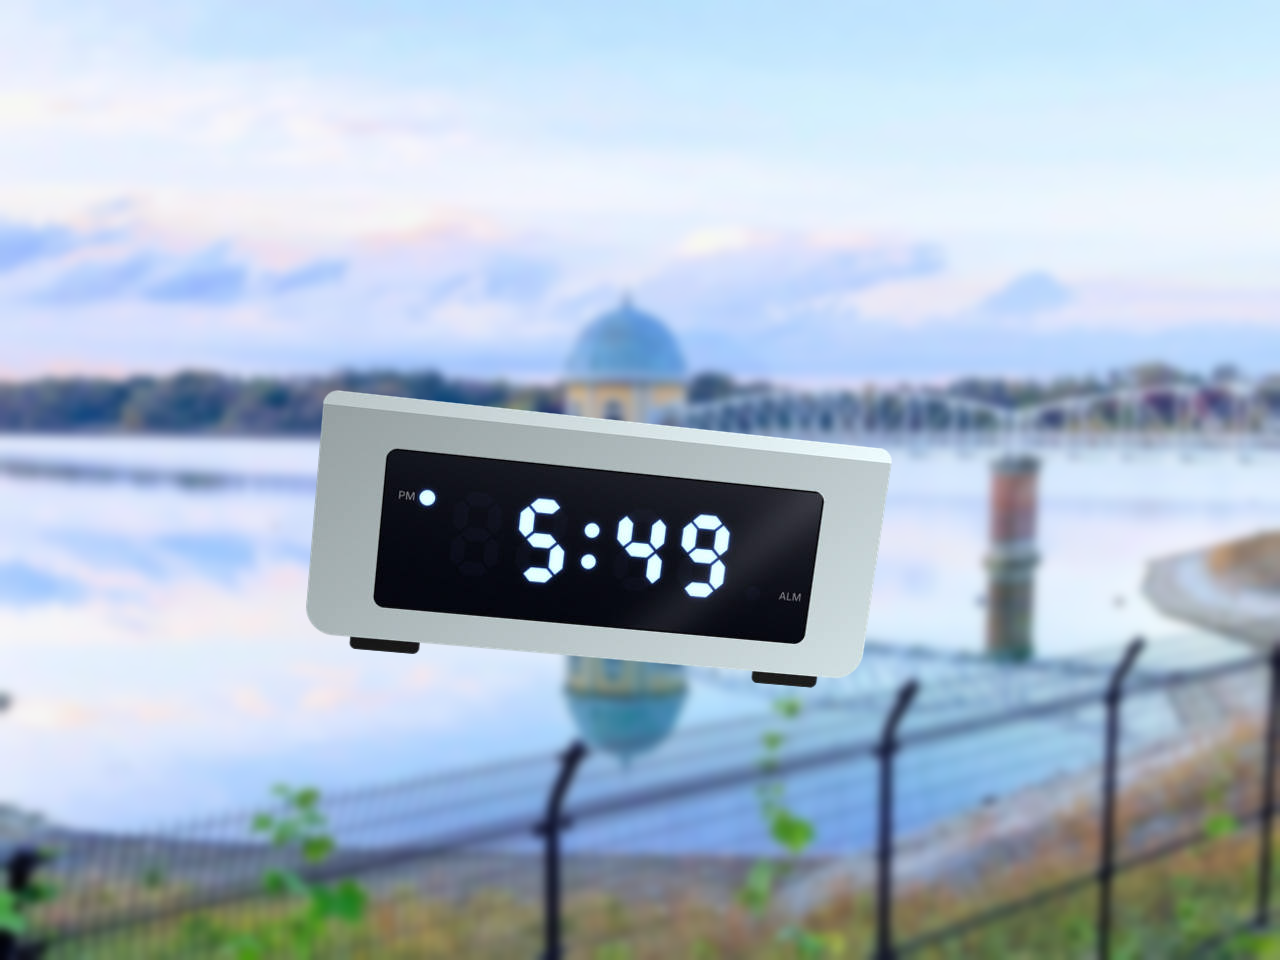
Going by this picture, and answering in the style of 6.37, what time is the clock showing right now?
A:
5.49
